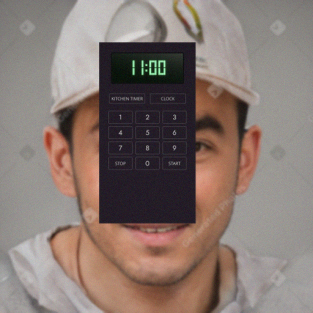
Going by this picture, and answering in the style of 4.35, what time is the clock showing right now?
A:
11.00
